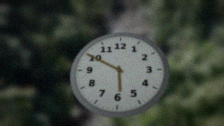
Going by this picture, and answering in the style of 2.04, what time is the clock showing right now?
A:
5.50
